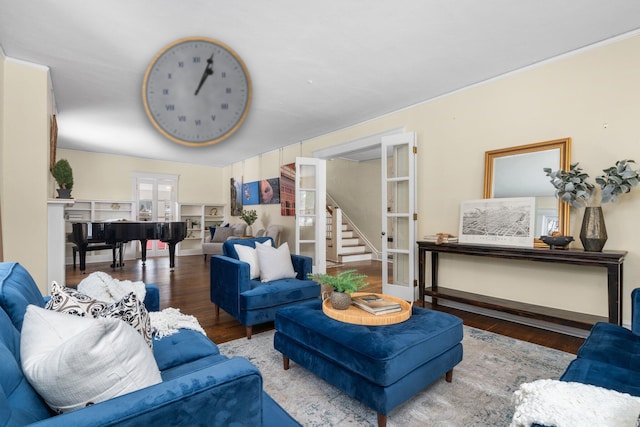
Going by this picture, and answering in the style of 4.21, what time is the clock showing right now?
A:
1.04
